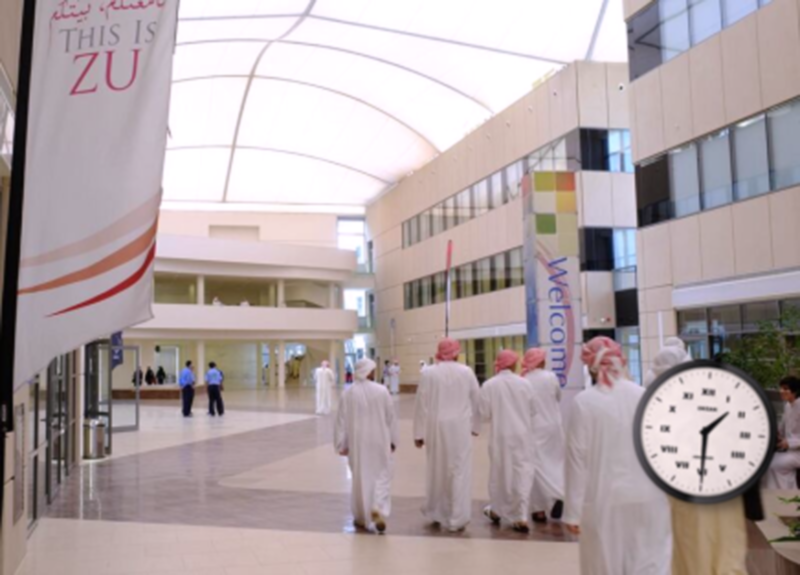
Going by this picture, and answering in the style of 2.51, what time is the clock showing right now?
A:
1.30
